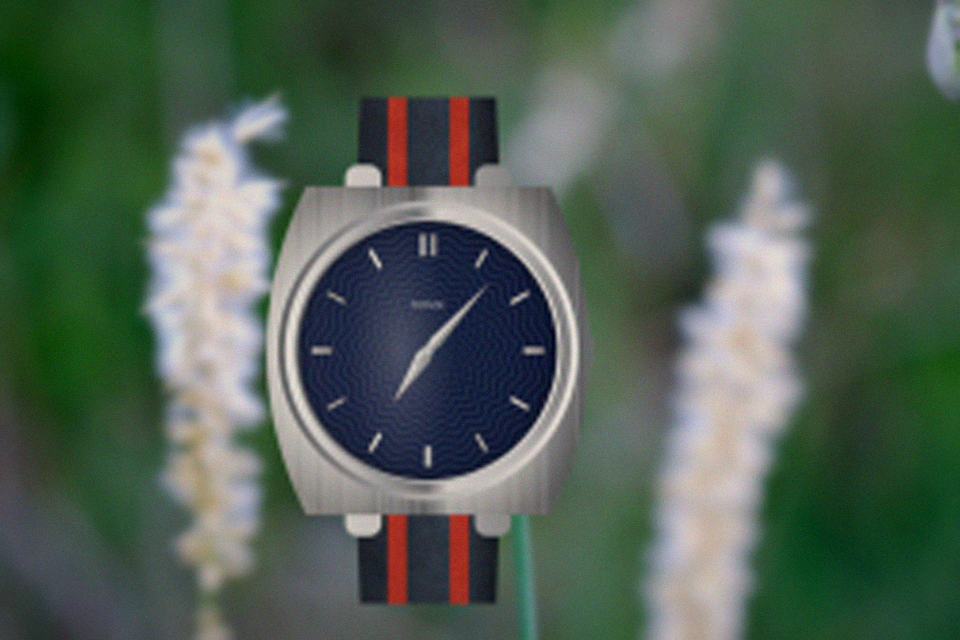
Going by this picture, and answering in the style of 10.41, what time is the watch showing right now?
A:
7.07
